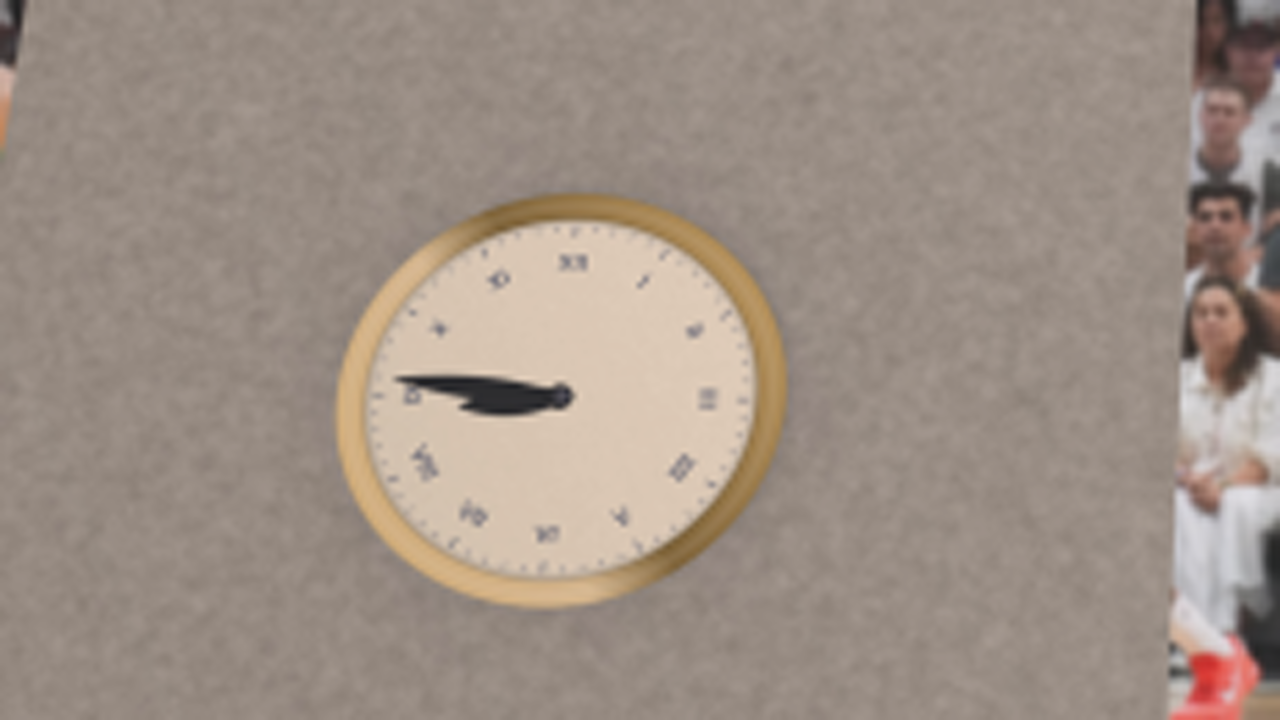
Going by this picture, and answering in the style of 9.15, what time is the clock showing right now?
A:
8.46
